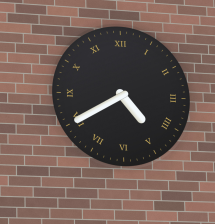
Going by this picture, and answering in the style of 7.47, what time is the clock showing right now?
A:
4.40
